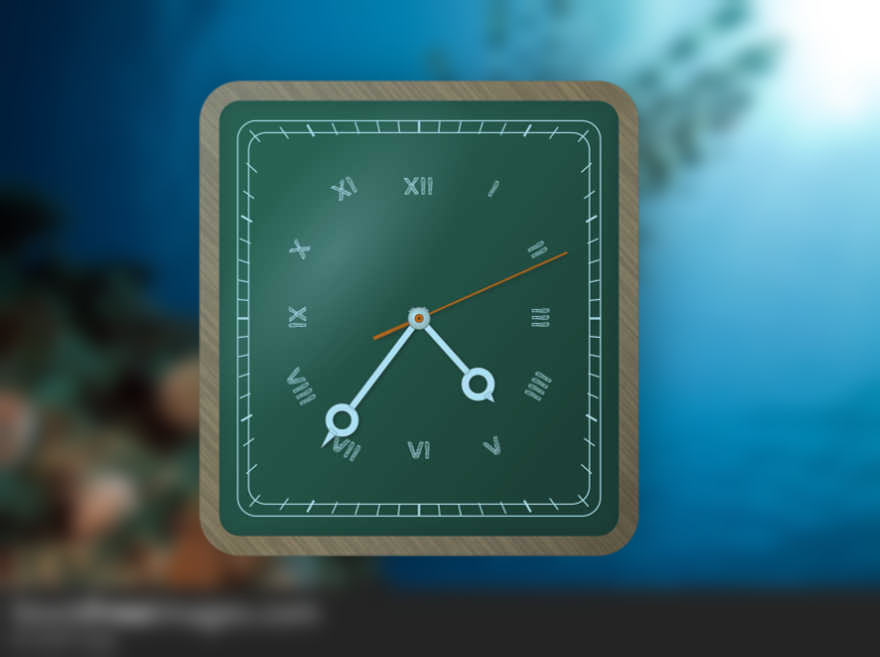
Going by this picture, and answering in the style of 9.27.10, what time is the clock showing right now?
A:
4.36.11
